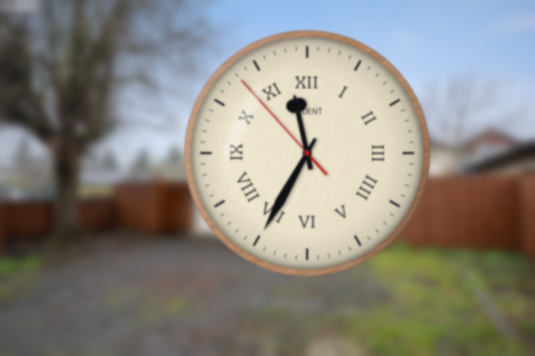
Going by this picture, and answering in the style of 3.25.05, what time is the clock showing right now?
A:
11.34.53
